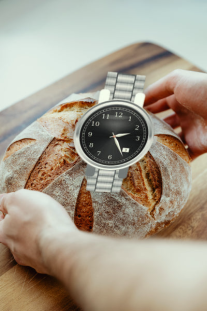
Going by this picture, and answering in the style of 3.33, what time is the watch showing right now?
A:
2.25
